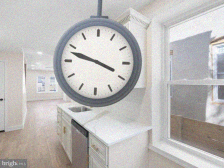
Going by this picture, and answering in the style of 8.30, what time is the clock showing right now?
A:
3.48
